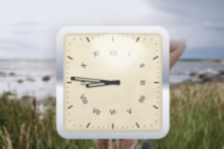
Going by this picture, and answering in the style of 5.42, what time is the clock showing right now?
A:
8.46
